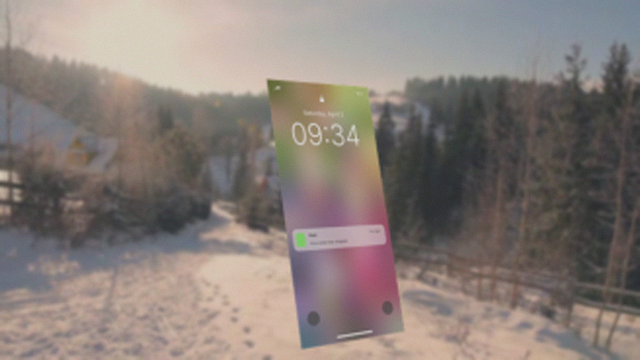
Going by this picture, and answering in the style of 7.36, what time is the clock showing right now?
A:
9.34
